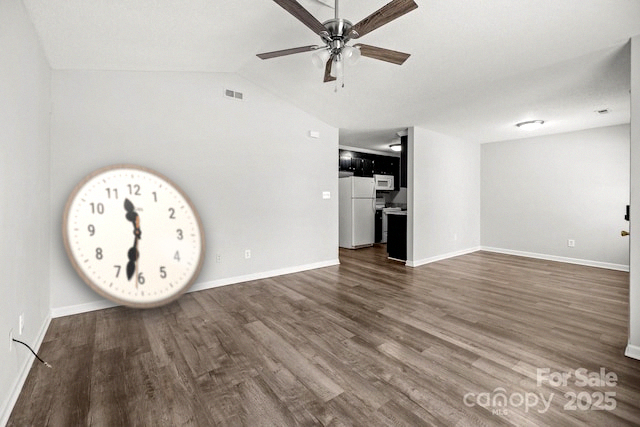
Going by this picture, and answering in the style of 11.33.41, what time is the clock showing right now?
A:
11.32.31
